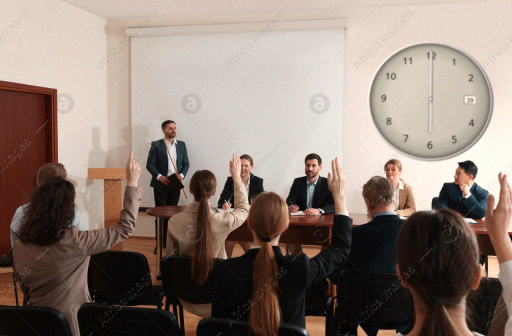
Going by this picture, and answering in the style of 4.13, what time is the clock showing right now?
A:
6.00
